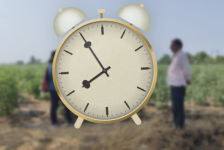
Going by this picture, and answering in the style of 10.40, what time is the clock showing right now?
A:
7.55
